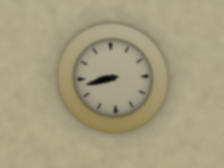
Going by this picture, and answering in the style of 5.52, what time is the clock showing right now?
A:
8.43
